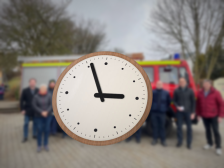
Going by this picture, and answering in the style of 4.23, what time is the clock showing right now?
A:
2.56
